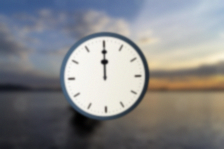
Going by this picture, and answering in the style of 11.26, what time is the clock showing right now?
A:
12.00
